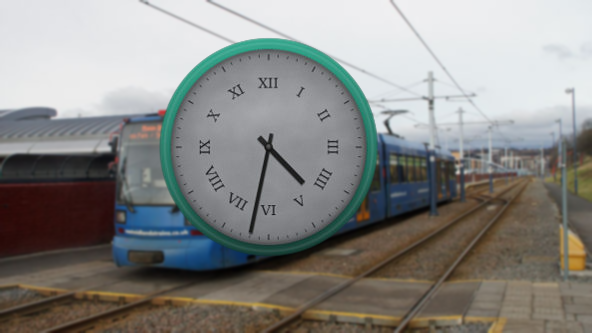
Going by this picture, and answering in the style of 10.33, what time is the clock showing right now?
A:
4.32
